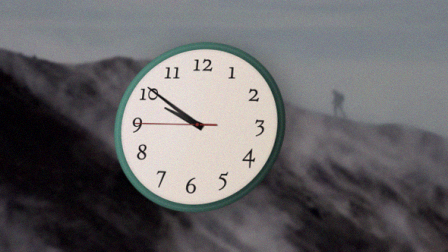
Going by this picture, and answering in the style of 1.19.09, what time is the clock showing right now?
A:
9.50.45
